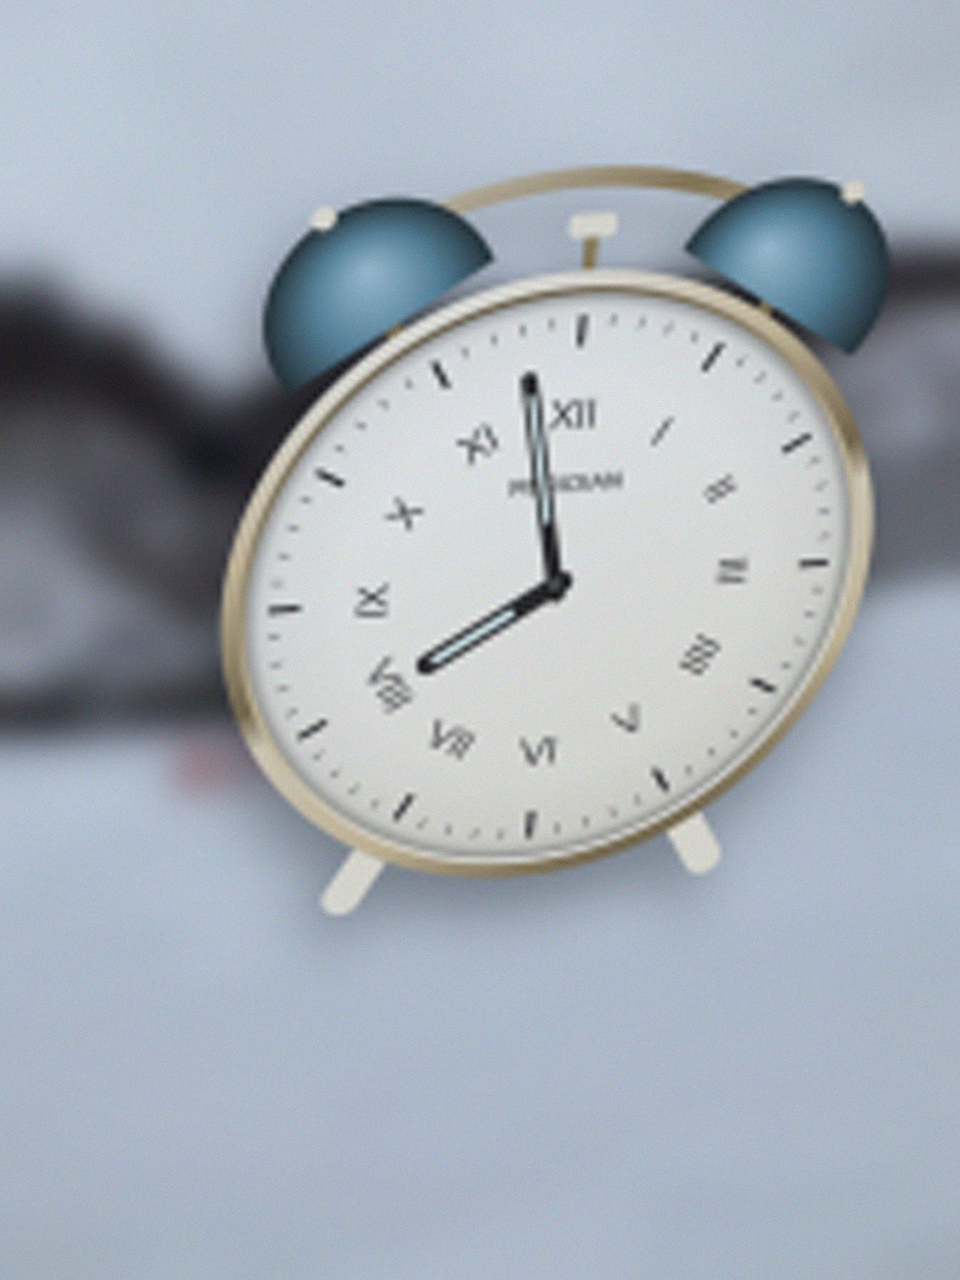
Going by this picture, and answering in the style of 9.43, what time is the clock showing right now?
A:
7.58
